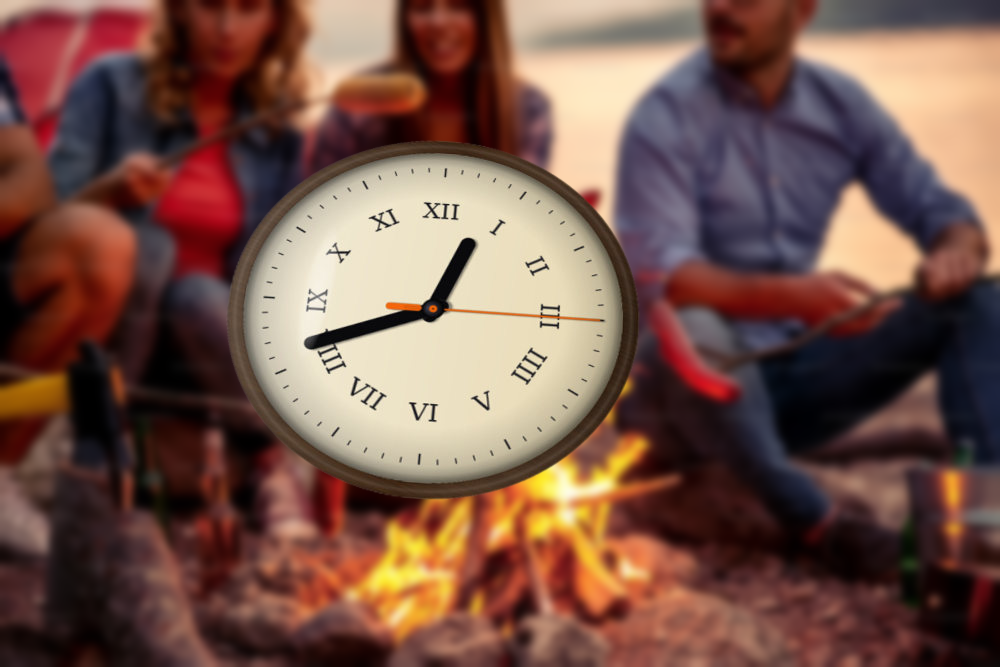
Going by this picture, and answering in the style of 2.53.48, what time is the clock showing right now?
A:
12.41.15
